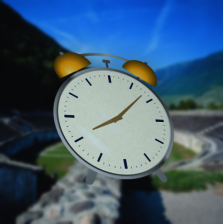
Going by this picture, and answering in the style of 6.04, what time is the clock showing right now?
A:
8.08
